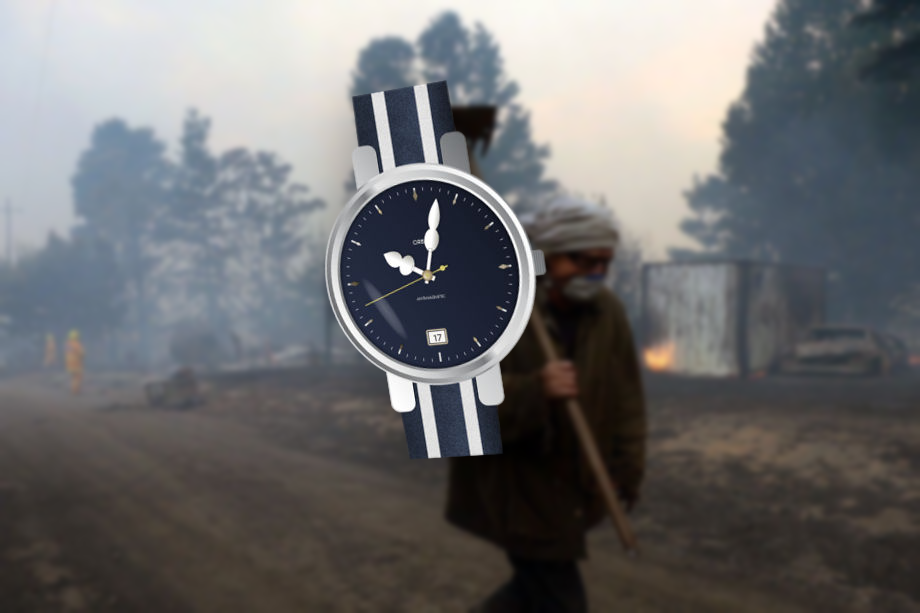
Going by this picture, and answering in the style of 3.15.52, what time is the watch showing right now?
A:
10.02.42
